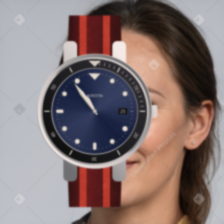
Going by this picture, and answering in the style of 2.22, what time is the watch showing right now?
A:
10.54
